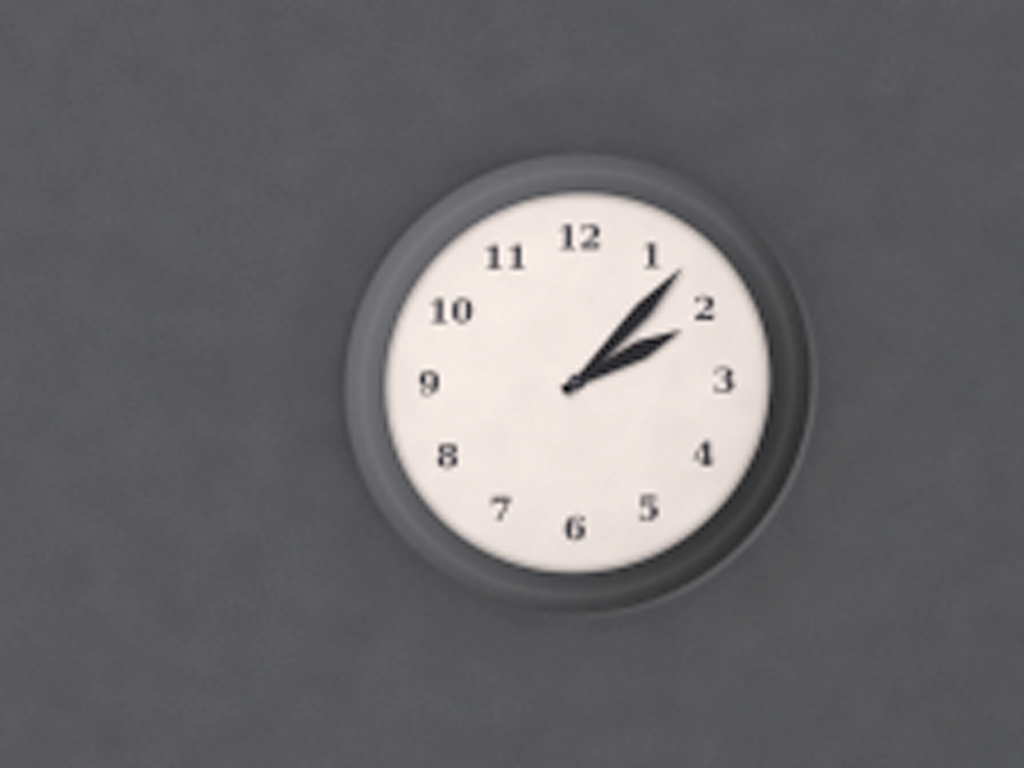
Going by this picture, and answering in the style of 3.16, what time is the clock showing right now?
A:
2.07
